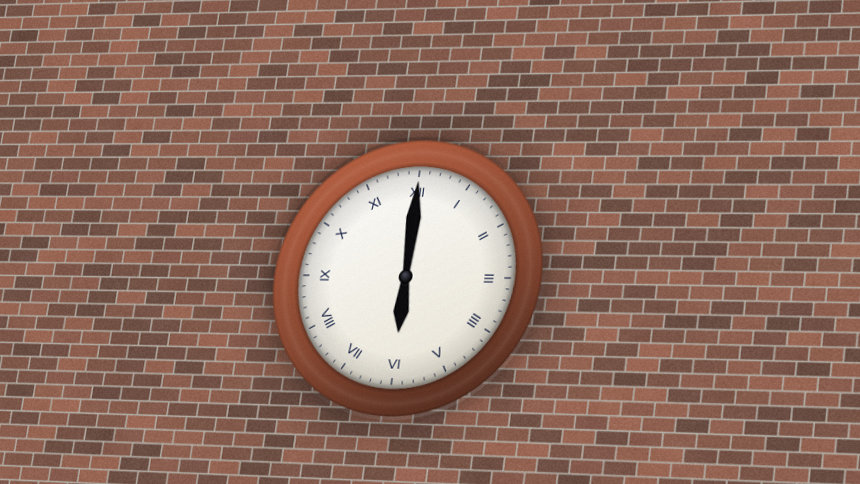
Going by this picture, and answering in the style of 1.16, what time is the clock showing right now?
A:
6.00
